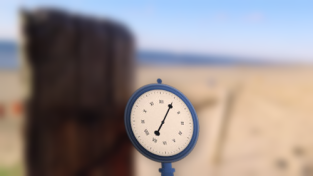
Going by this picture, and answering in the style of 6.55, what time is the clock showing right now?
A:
7.05
